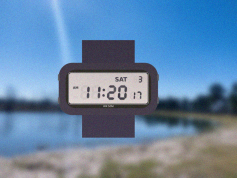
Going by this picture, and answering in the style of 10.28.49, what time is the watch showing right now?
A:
11.20.17
